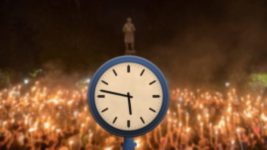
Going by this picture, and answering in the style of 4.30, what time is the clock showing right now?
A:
5.47
